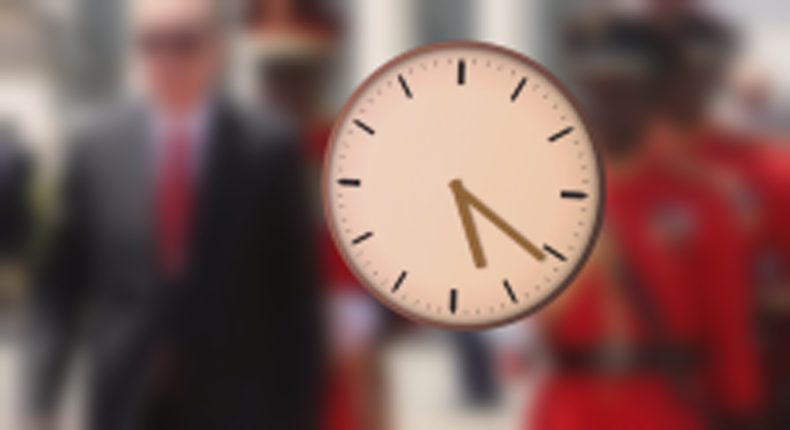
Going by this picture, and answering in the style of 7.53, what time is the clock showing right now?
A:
5.21
